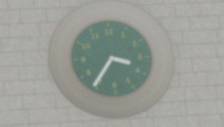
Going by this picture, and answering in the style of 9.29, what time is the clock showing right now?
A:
3.36
